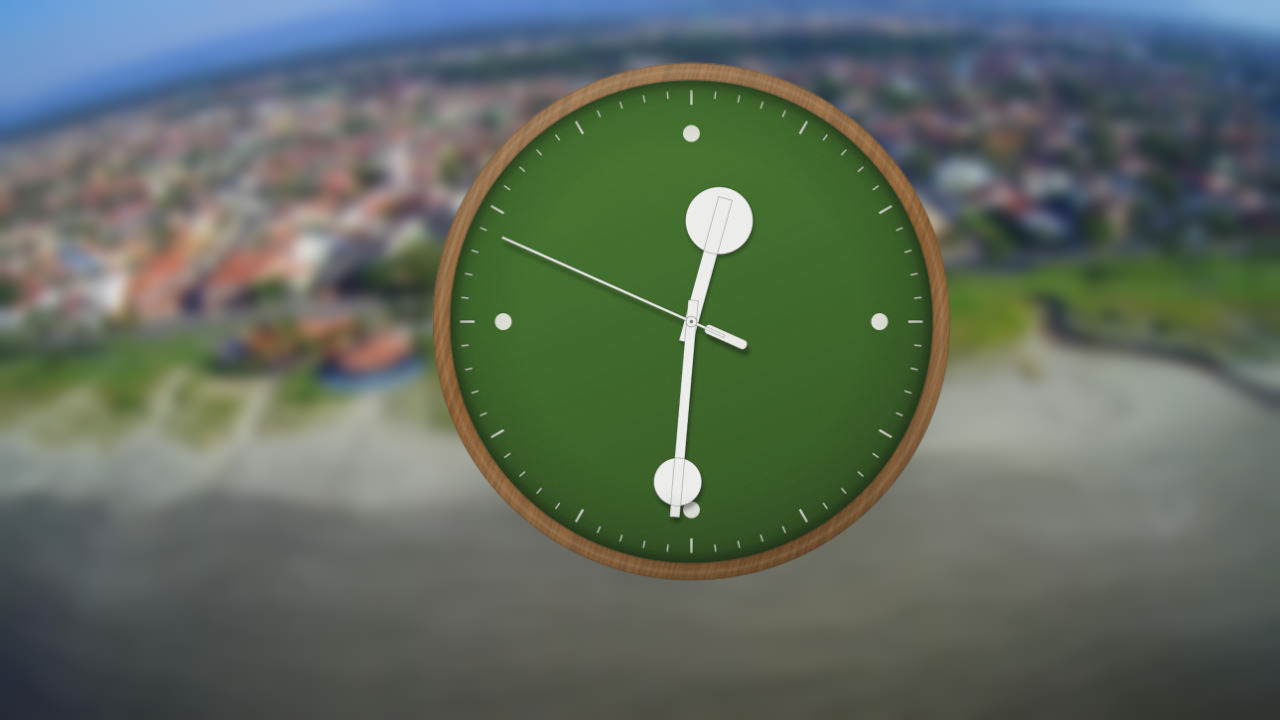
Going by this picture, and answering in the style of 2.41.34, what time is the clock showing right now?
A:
12.30.49
